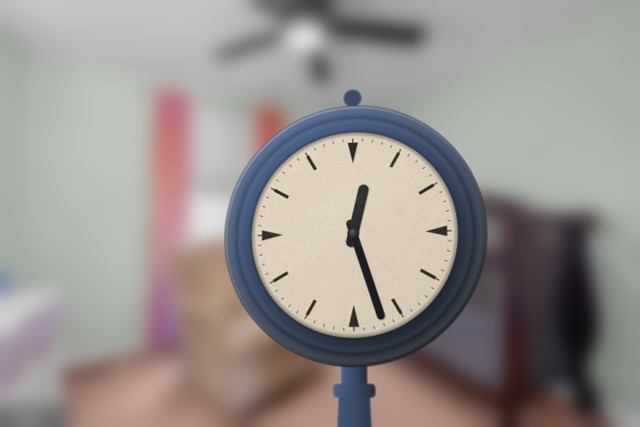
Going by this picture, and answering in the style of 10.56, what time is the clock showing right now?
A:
12.27
